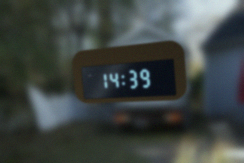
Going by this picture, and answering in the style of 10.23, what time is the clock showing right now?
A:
14.39
